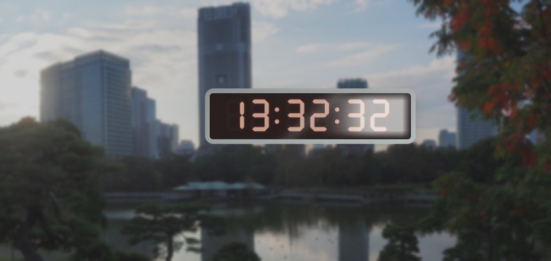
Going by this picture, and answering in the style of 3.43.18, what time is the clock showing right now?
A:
13.32.32
